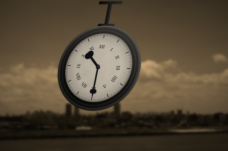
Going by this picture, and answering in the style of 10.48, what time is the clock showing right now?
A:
10.30
